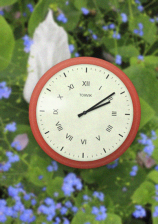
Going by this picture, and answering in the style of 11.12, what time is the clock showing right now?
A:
2.09
